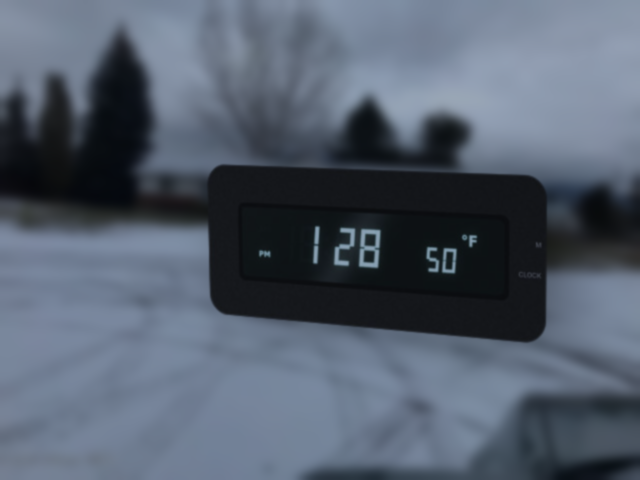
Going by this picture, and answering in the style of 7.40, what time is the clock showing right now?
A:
1.28
